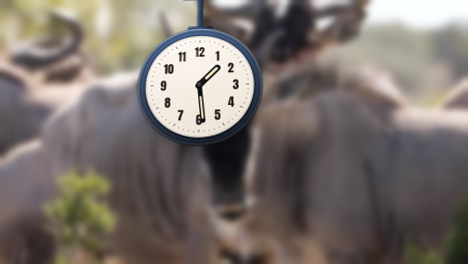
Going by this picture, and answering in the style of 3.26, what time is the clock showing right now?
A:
1.29
